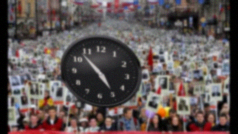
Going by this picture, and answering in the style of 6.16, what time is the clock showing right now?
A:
4.53
